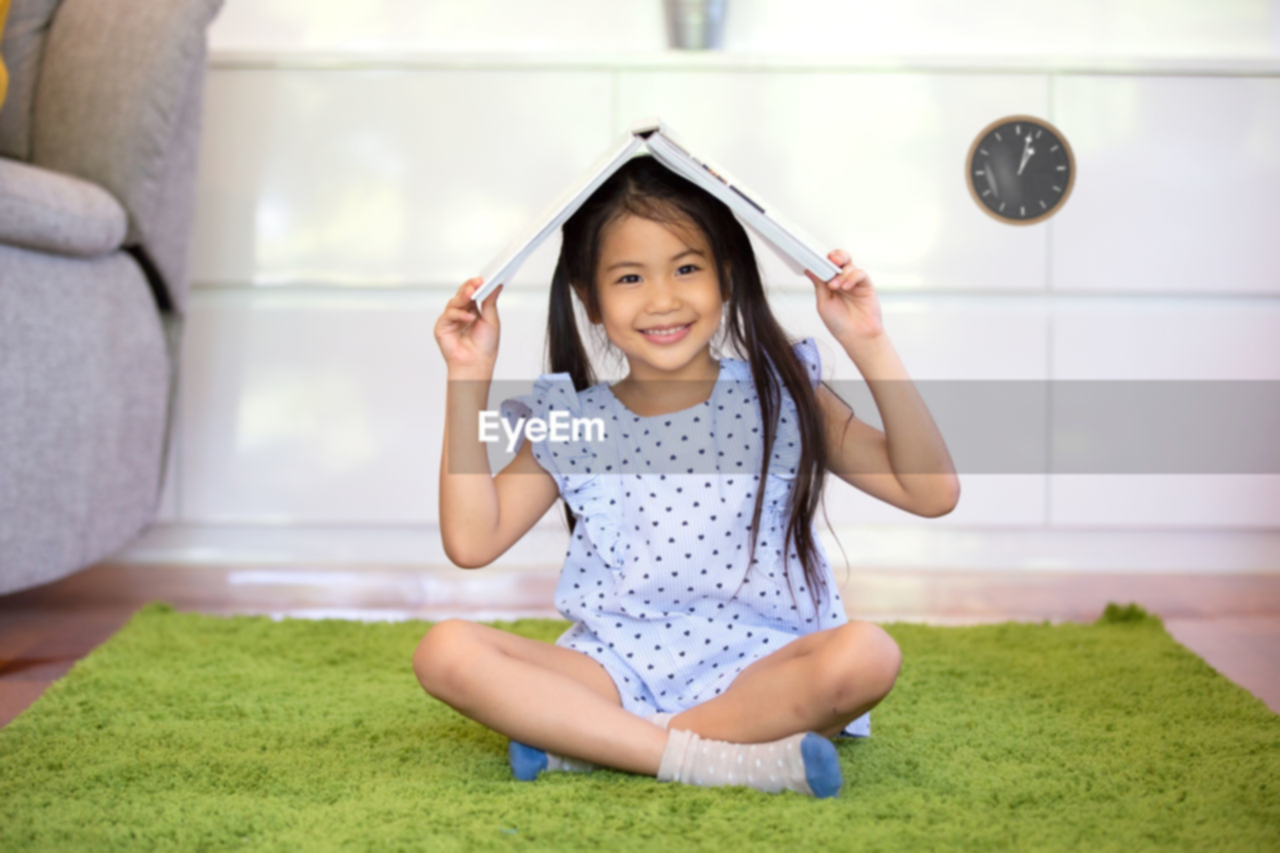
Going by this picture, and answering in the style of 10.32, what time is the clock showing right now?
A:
1.03
